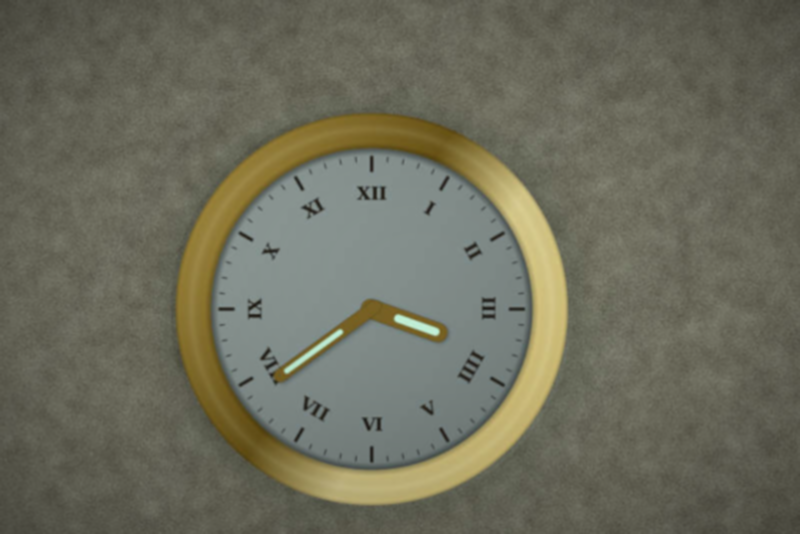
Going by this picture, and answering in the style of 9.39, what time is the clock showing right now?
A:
3.39
